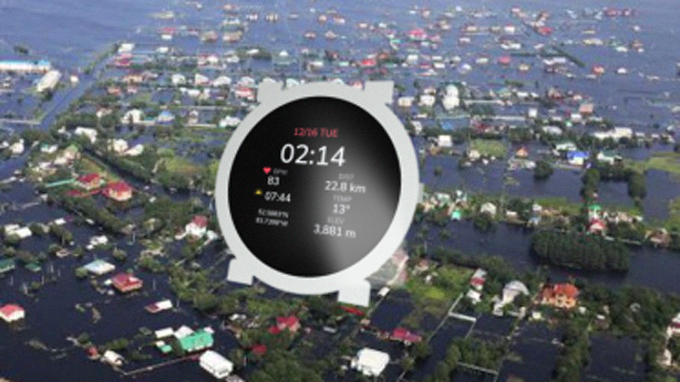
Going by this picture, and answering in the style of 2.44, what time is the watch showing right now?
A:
2.14
